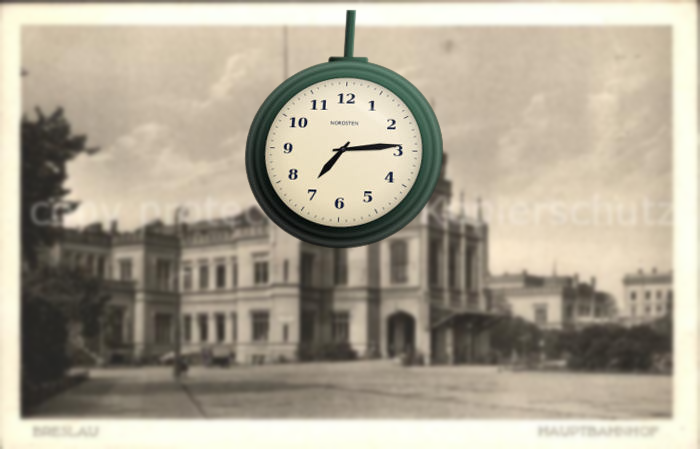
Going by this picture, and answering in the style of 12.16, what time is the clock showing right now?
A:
7.14
